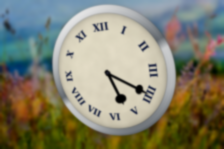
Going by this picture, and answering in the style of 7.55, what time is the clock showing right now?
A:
5.20
